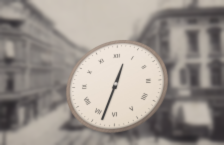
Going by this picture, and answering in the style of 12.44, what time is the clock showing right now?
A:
12.33
